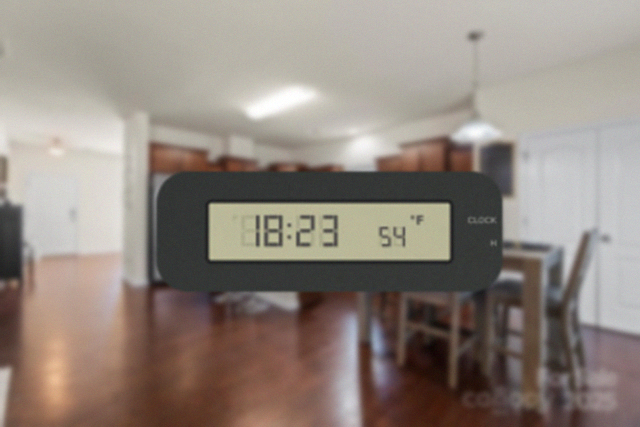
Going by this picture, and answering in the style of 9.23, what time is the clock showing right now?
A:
18.23
